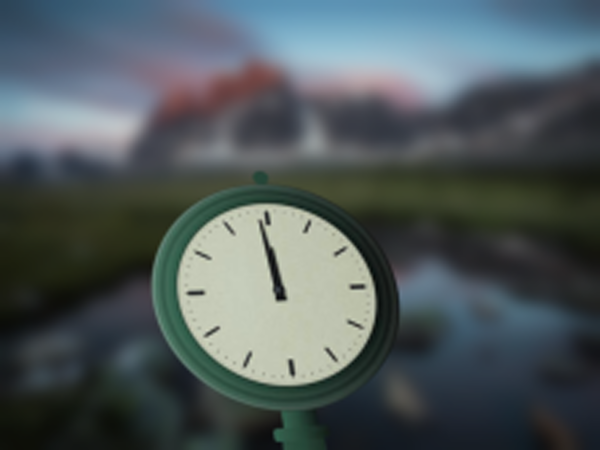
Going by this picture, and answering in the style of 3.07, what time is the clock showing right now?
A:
11.59
